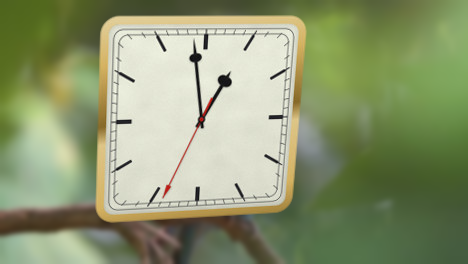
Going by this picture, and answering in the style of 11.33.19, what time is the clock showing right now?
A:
12.58.34
